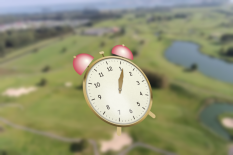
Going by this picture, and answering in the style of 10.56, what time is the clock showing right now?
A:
1.06
